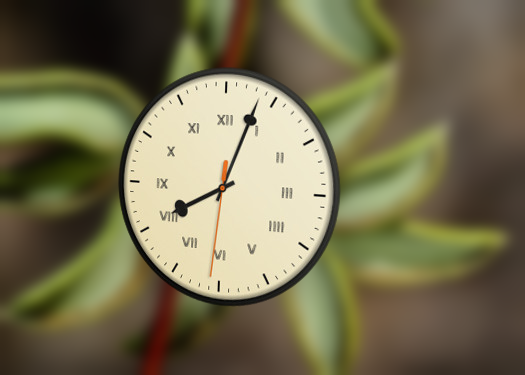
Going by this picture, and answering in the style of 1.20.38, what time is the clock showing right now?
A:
8.03.31
